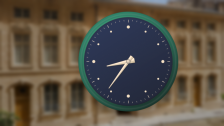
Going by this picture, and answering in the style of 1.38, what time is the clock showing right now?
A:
8.36
